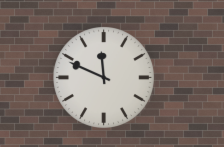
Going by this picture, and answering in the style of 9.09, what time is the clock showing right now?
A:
11.49
